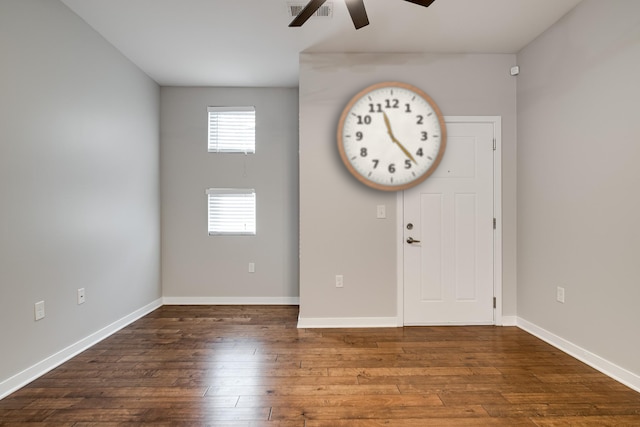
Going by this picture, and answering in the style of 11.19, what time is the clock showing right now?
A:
11.23
